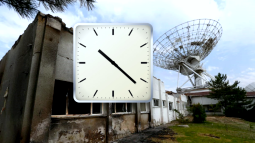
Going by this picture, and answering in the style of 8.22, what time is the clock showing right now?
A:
10.22
